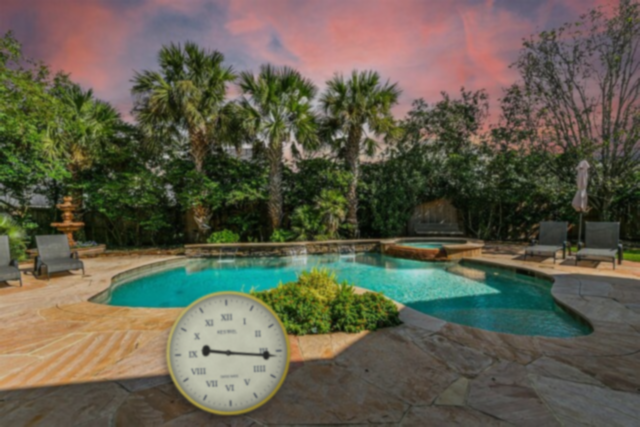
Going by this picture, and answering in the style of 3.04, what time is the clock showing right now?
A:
9.16
